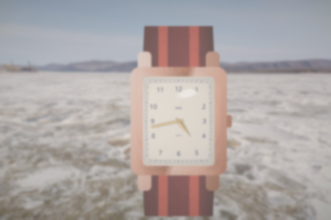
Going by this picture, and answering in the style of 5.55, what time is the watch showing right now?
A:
4.43
